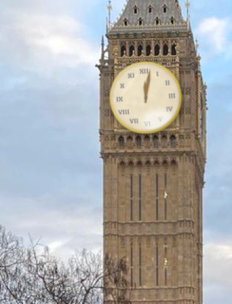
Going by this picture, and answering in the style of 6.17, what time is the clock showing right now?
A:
12.02
